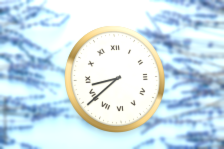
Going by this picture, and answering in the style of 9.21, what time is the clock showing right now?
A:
8.39
